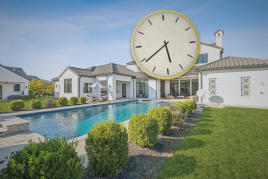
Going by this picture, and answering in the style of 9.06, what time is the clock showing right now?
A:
5.39
